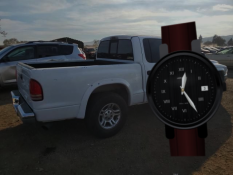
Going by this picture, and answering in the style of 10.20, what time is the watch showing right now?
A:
12.25
